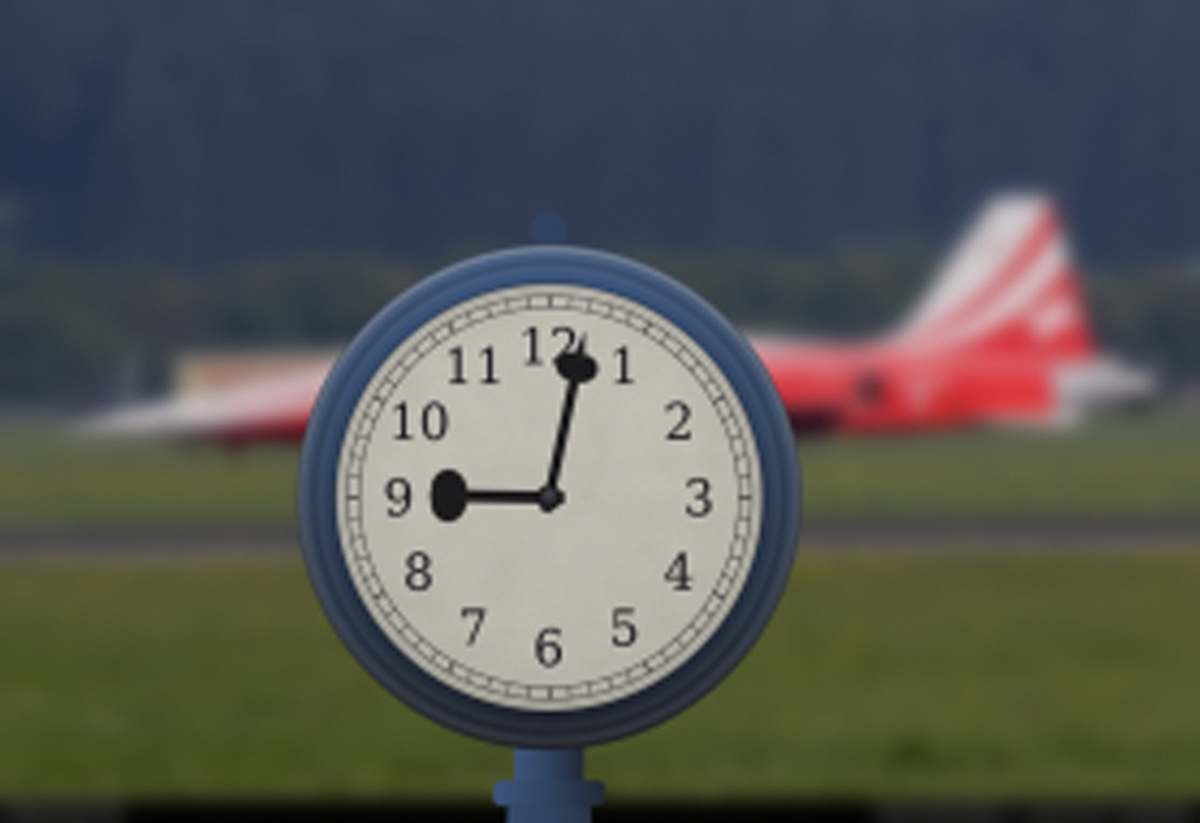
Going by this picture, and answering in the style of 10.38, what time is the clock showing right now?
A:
9.02
